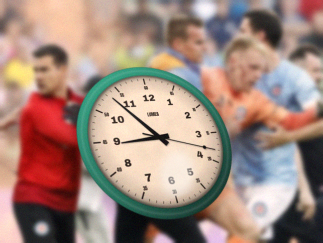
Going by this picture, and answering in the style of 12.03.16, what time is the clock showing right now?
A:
8.53.18
